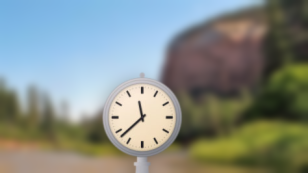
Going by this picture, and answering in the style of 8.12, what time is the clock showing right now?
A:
11.38
